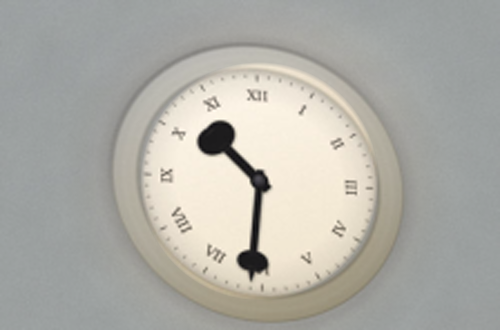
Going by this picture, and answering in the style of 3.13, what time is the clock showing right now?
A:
10.31
